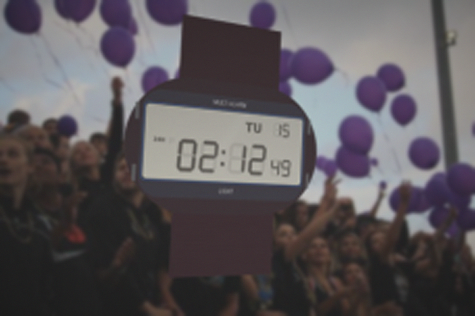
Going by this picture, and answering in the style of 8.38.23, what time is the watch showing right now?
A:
2.12.49
